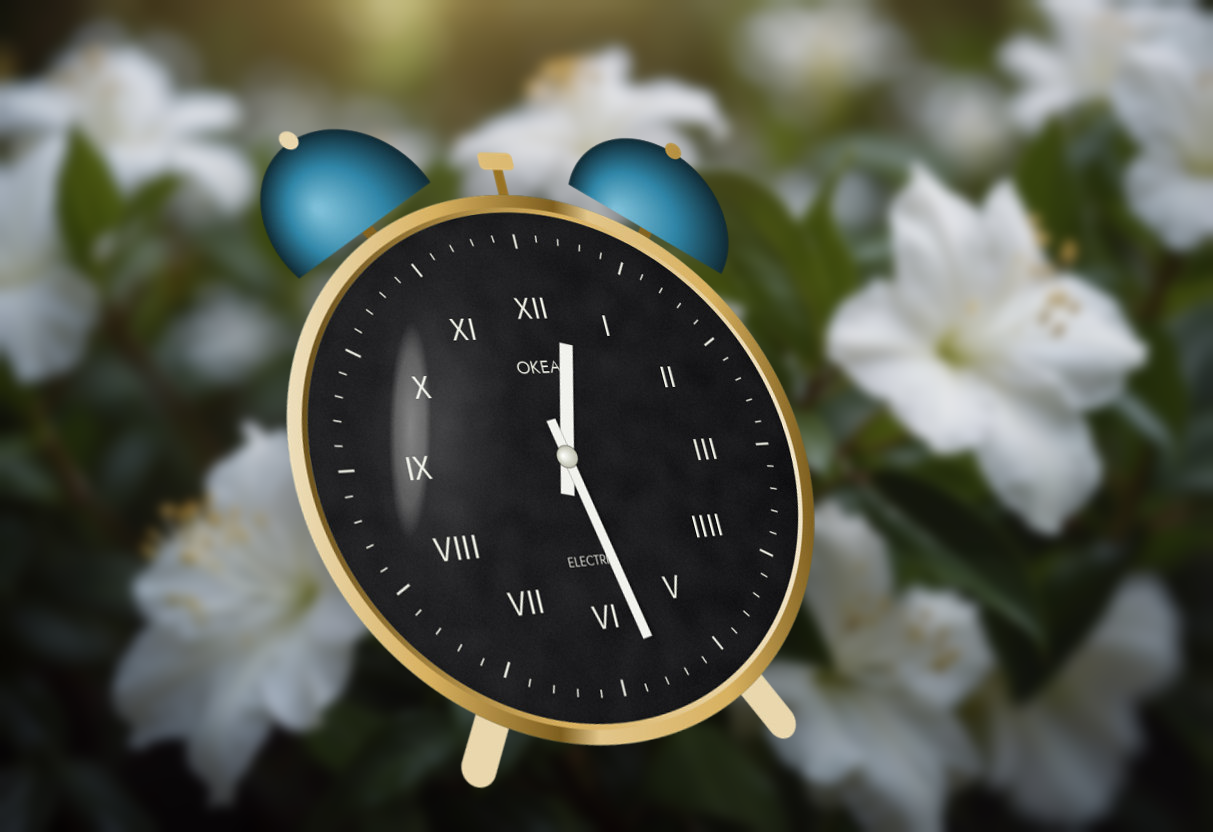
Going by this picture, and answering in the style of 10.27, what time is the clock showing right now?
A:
12.28
